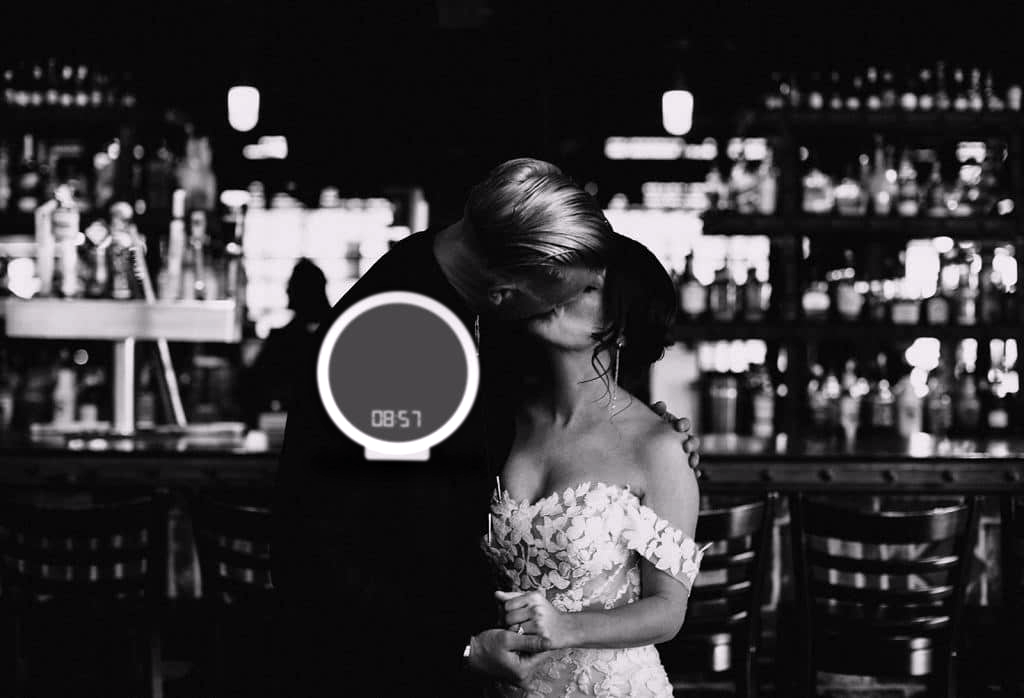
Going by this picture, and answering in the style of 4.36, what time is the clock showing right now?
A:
8.57
